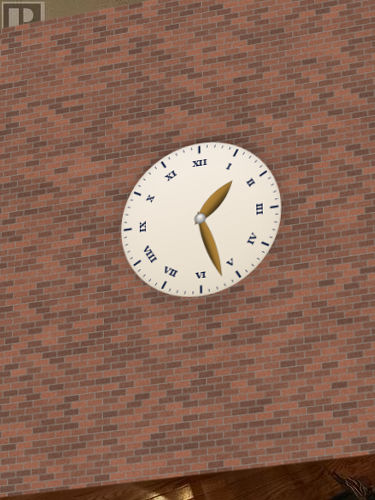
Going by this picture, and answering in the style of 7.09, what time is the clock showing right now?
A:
1.27
